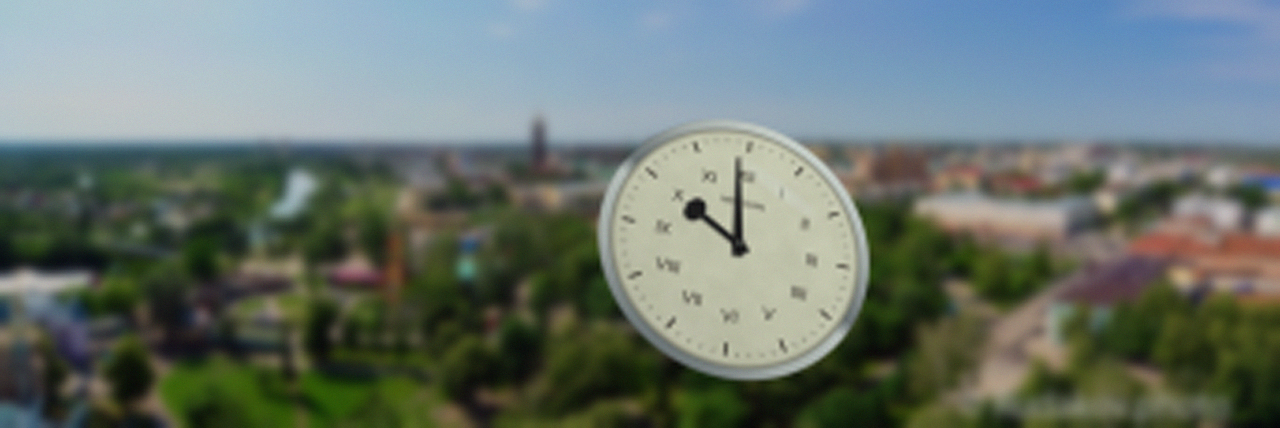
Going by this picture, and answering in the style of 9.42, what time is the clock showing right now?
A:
9.59
